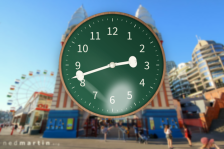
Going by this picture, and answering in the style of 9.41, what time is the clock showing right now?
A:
2.42
